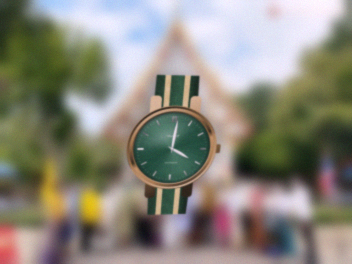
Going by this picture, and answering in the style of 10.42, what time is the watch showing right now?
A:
4.01
